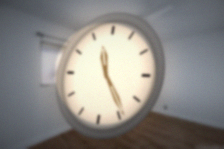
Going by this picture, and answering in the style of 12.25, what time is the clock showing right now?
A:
11.24
